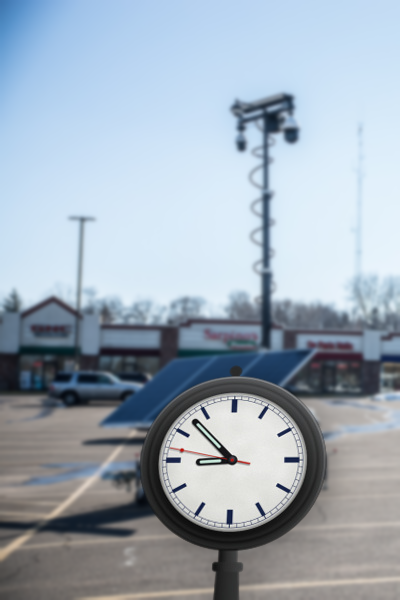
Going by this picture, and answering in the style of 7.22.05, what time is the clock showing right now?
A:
8.52.47
